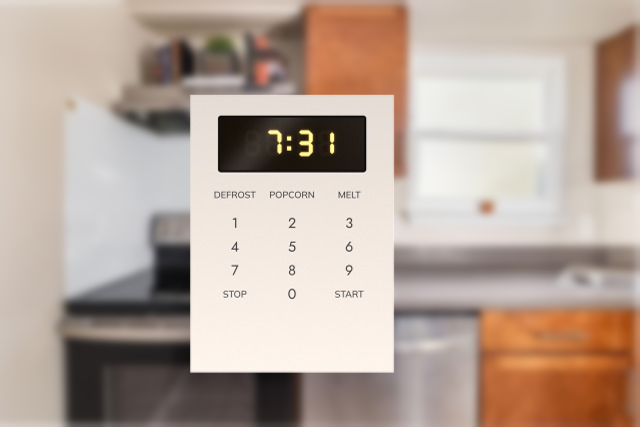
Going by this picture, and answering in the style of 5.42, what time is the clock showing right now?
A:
7.31
